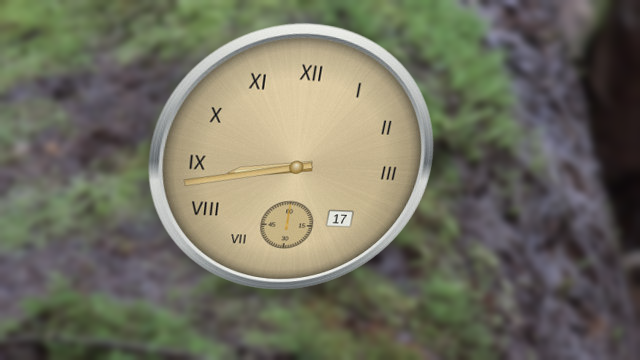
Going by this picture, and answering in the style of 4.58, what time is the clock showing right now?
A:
8.43
